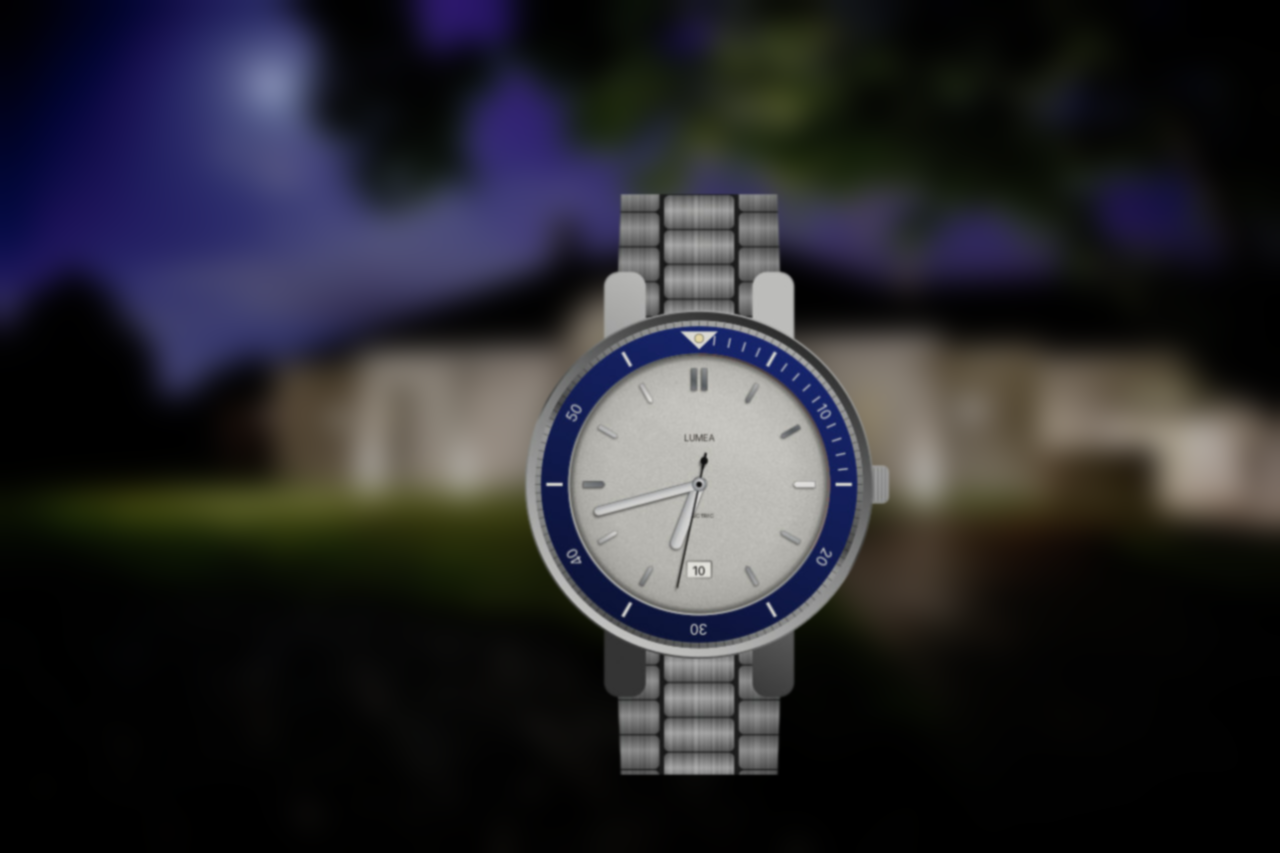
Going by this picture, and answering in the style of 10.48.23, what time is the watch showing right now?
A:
6.42.32
